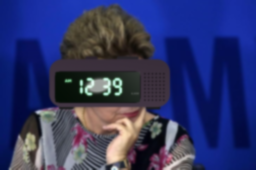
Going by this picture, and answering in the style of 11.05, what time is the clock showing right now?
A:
12.39
